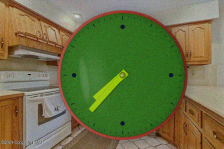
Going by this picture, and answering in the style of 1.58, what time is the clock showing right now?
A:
7.37
